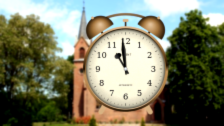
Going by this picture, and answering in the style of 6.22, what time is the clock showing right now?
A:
10.59
